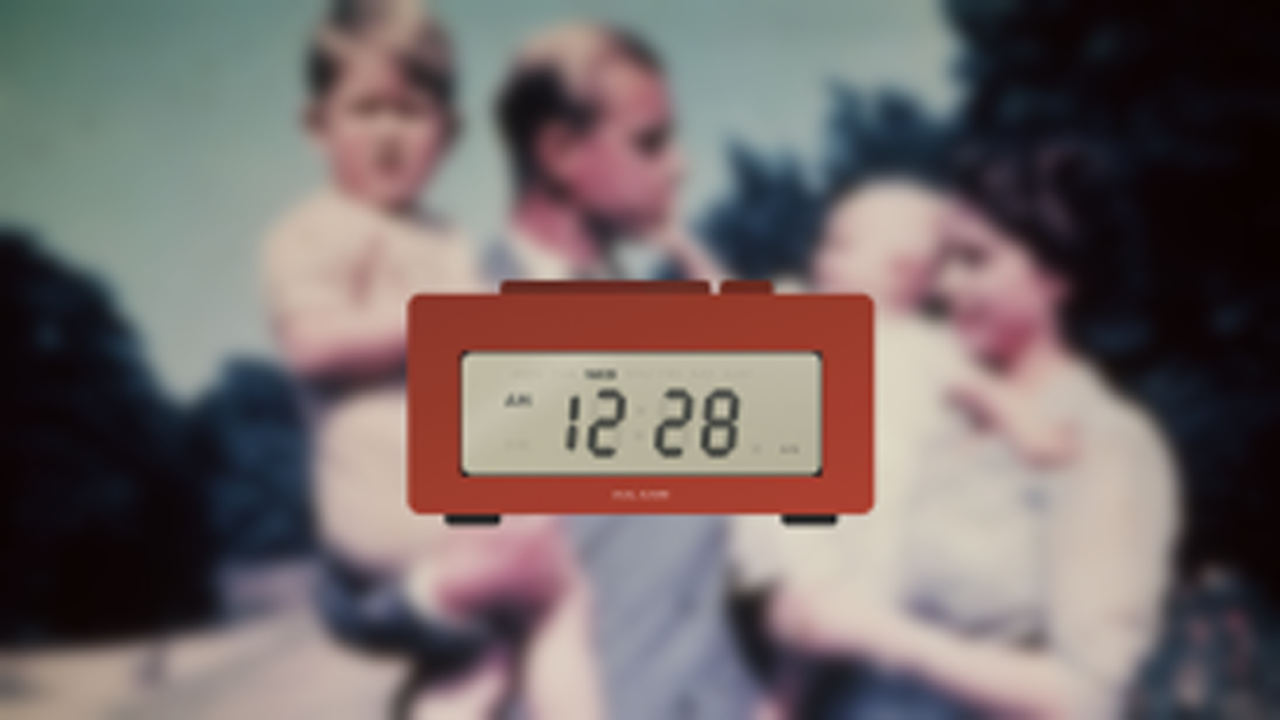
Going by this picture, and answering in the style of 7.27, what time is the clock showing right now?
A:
12.28
